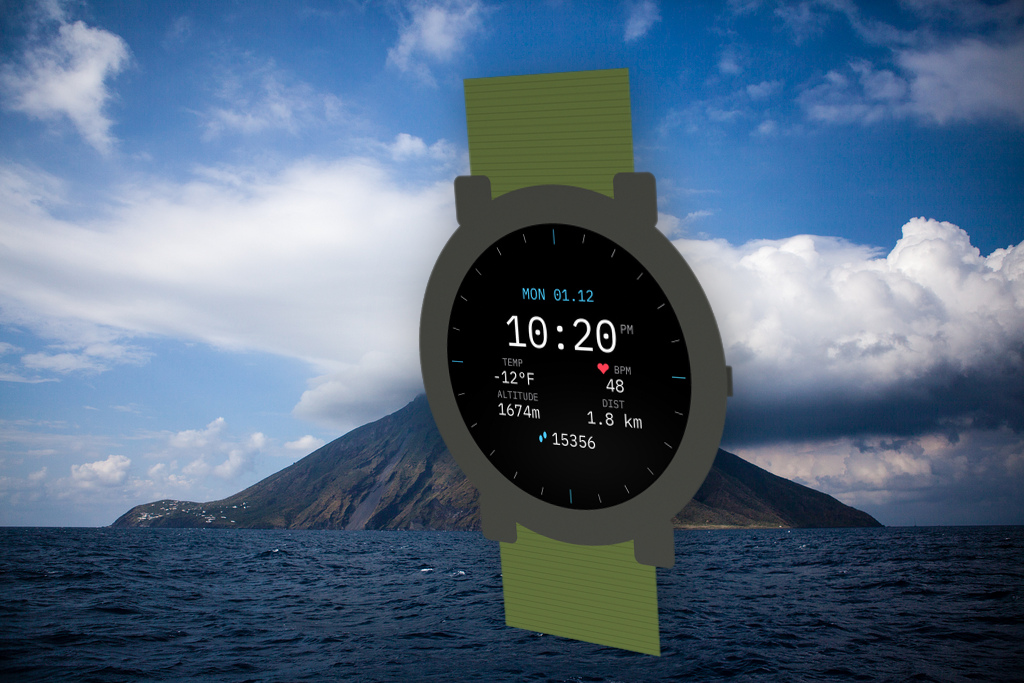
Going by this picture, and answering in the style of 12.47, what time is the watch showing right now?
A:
10.20
